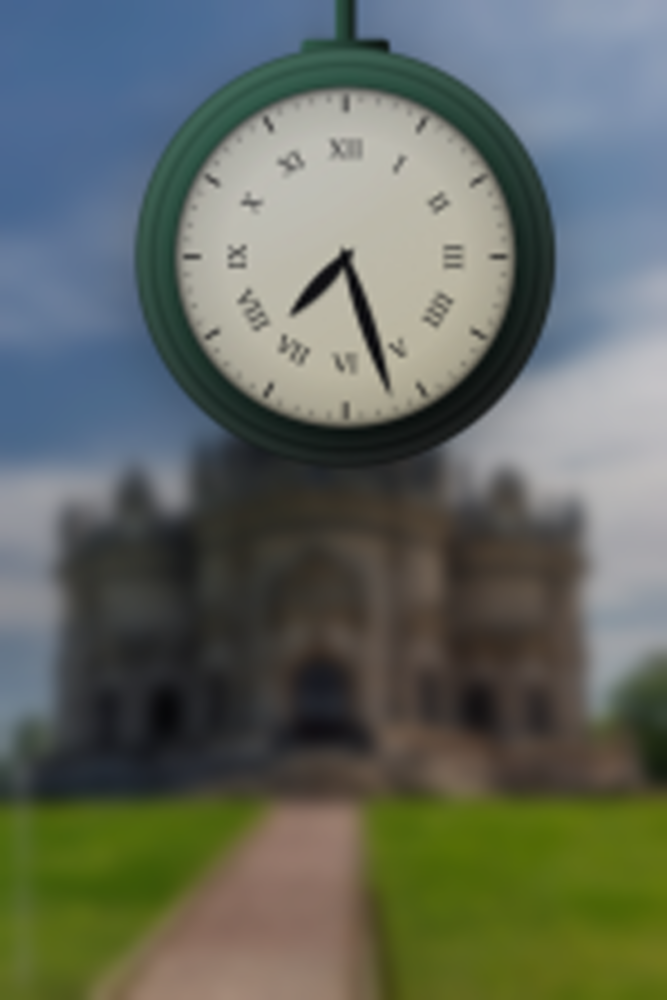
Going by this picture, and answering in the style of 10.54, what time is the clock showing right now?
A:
7.27
